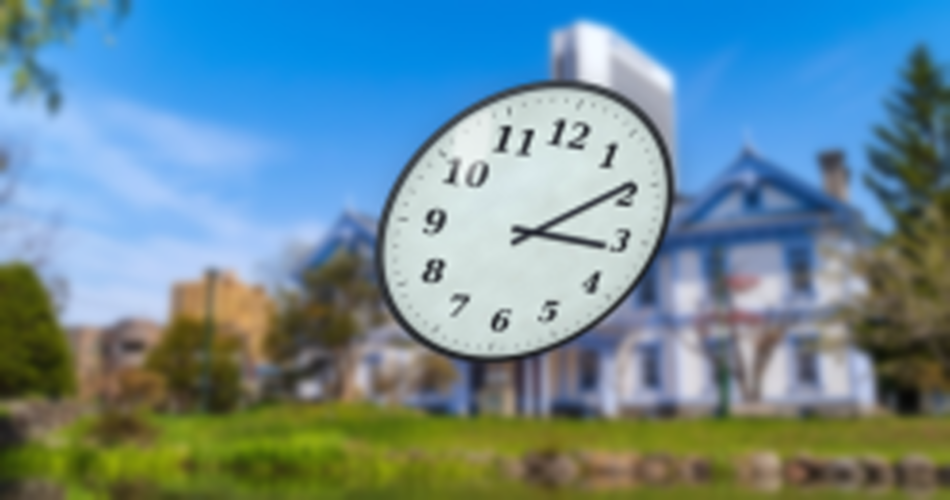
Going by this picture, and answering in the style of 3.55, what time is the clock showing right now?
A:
3.09
